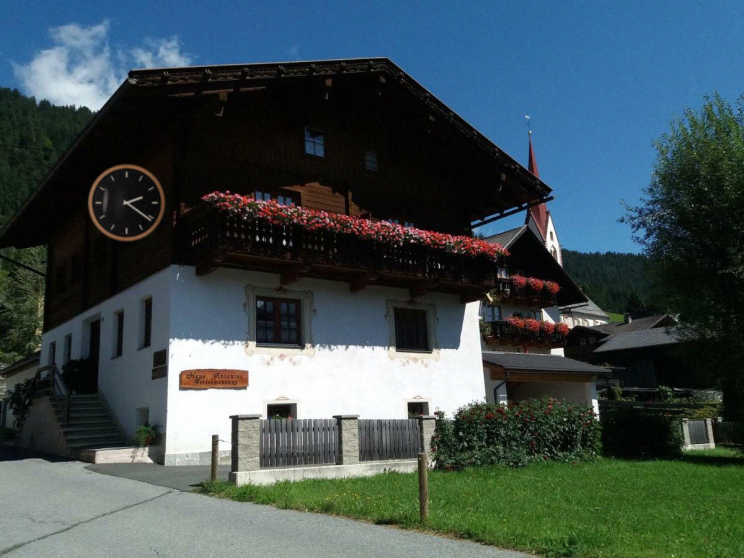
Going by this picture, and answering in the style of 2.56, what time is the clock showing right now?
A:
2.21
